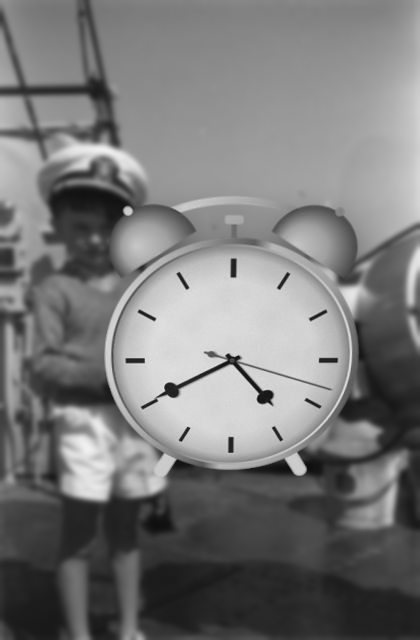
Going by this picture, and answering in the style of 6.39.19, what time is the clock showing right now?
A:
4.40.18
